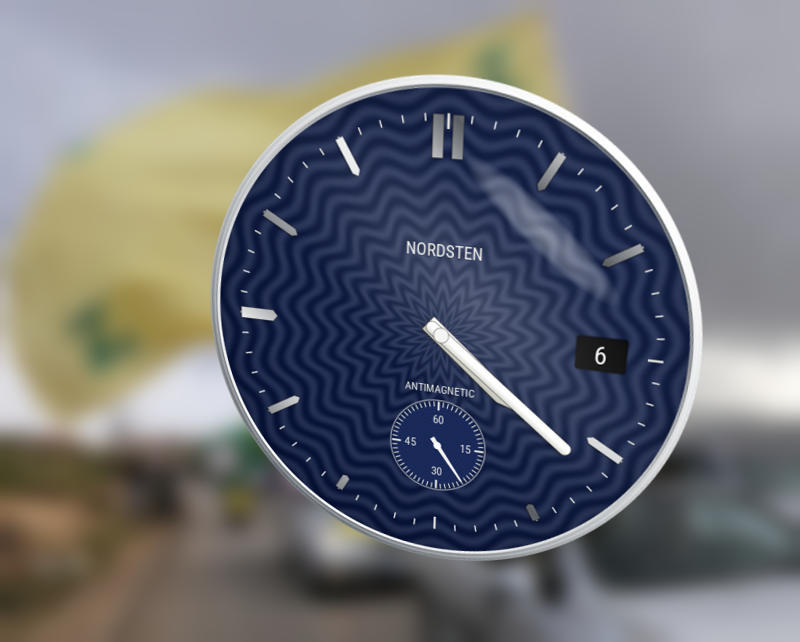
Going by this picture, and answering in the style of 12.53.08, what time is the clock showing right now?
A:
4.21.24
